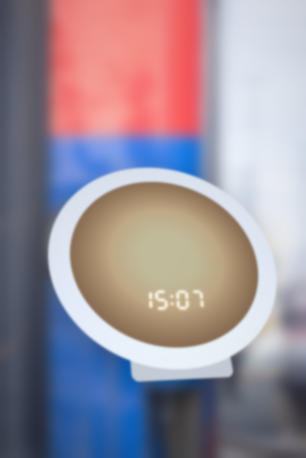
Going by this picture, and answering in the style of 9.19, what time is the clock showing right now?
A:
15.07
